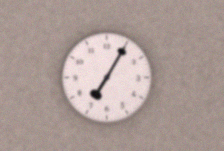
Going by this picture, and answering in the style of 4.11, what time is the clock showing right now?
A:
7.05
